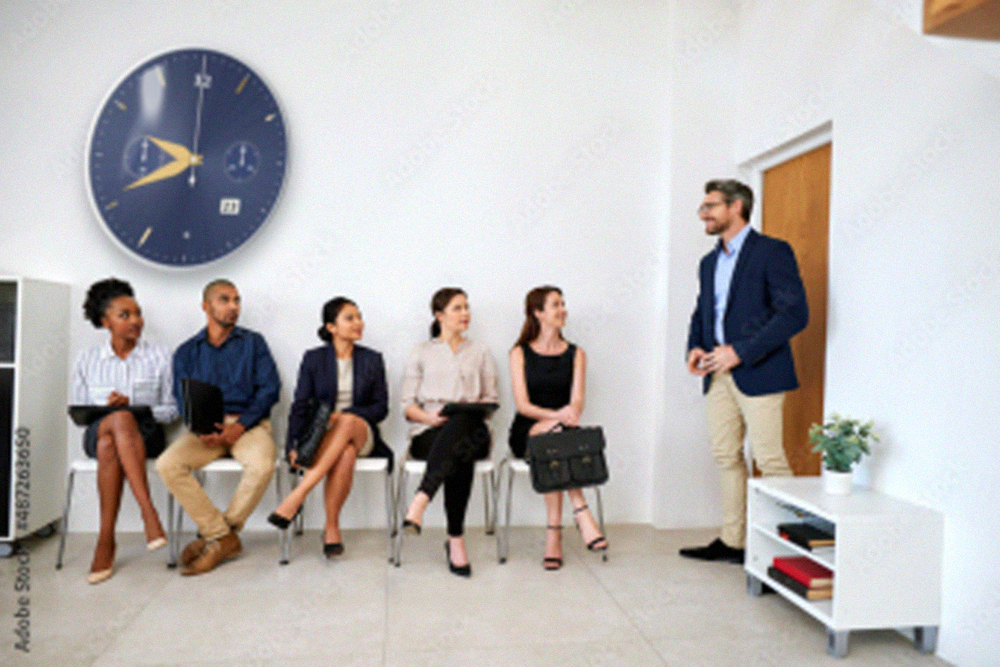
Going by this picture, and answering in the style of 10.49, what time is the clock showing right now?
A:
9.41
